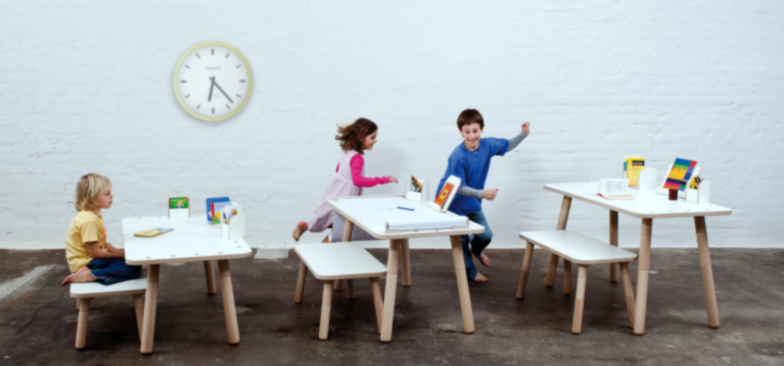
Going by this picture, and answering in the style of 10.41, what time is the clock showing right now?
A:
6.23
